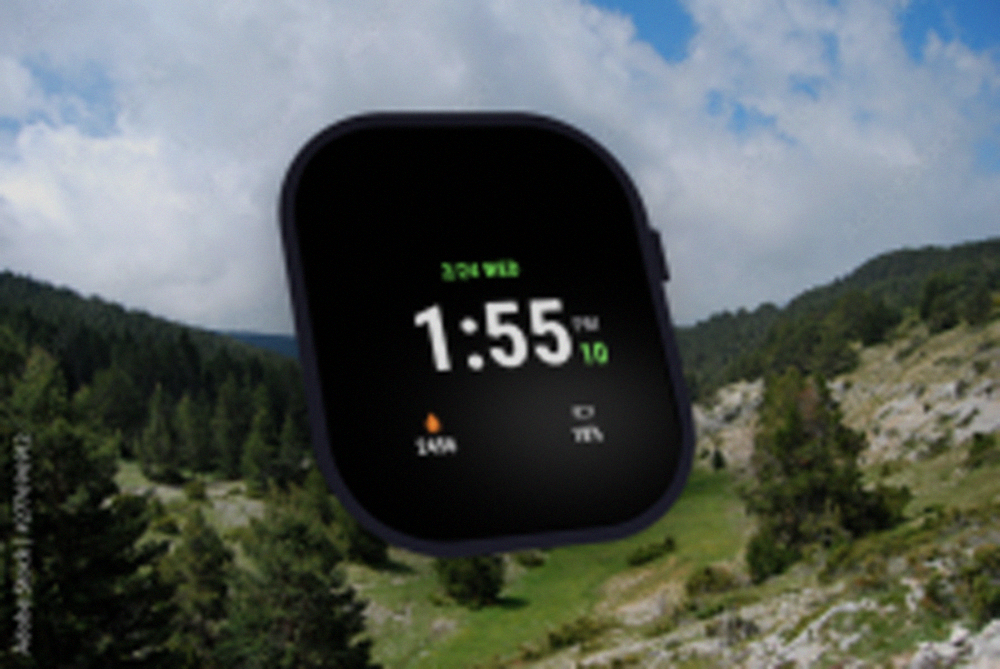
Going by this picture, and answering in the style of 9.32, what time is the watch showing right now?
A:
1.55
